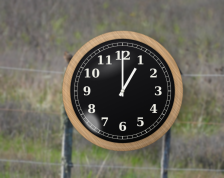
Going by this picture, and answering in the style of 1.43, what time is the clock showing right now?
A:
1.00
